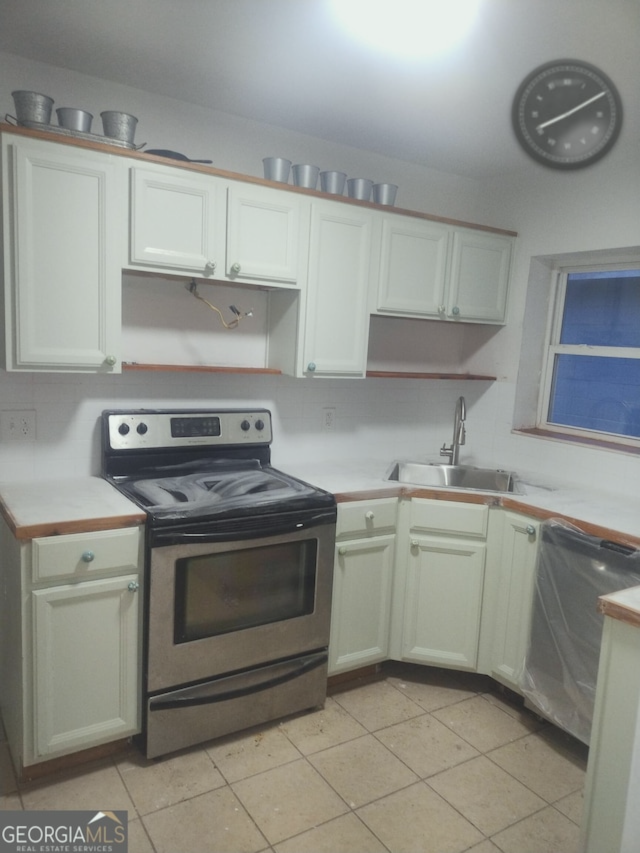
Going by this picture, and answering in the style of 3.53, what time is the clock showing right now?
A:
8.10
